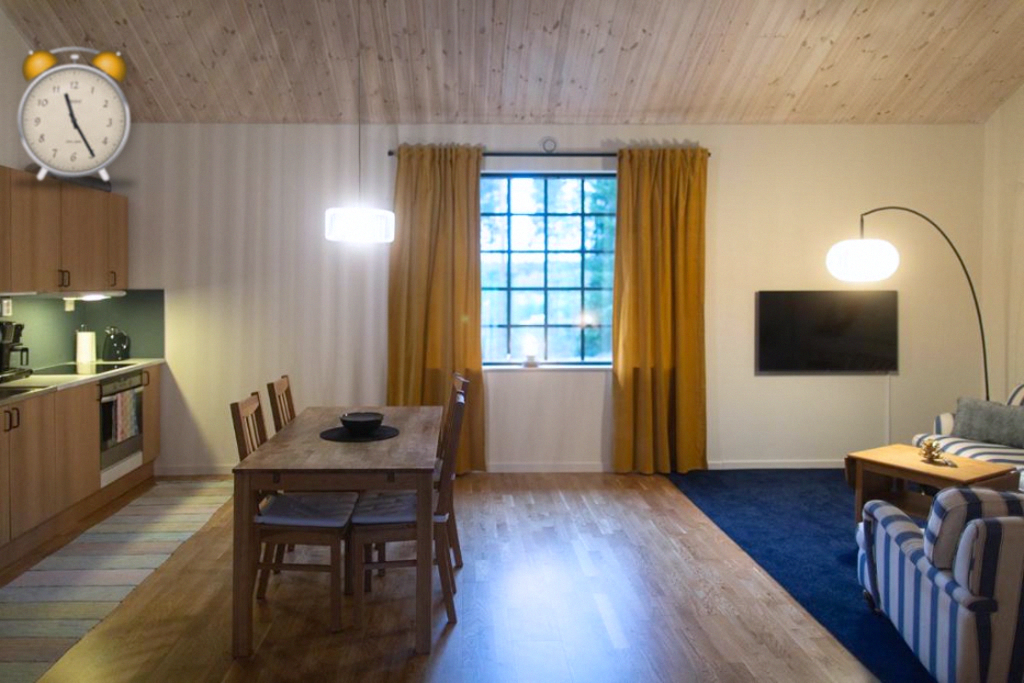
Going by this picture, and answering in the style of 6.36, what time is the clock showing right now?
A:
11.25
